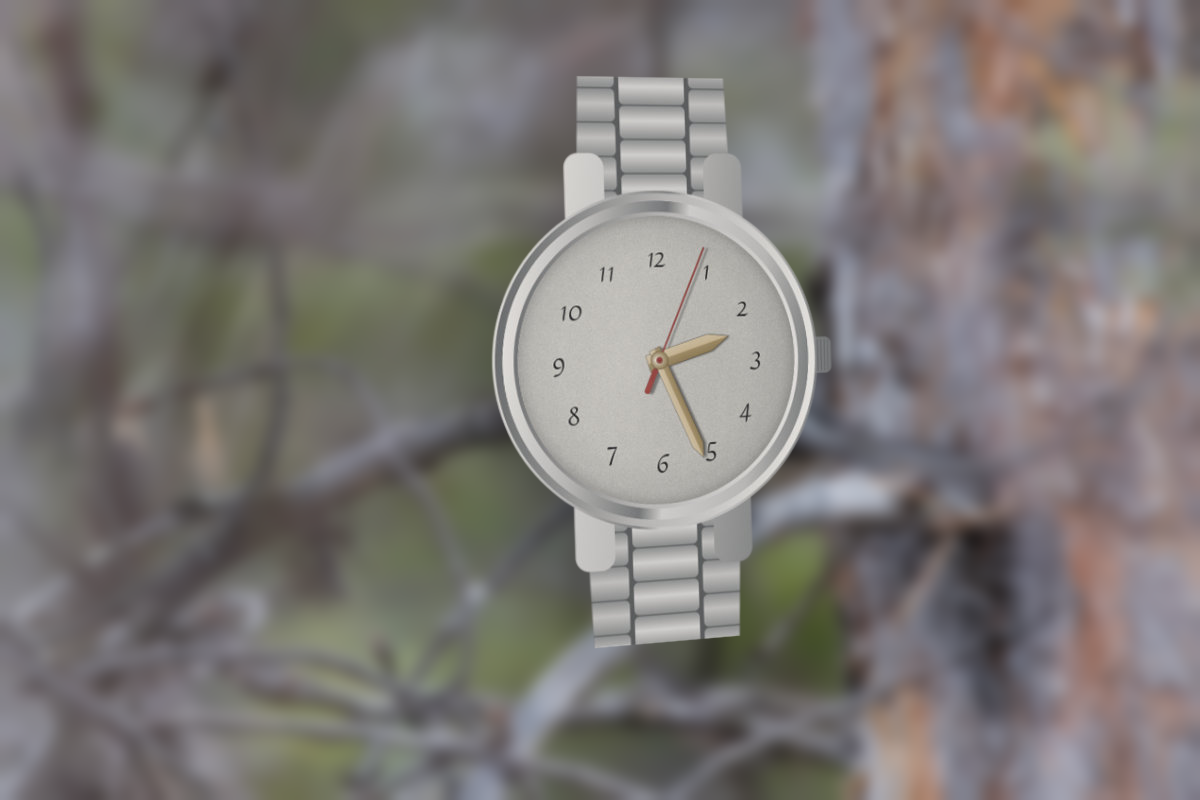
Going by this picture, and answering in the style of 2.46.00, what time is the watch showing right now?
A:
2.26.04
